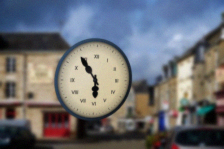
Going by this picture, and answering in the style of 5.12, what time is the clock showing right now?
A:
5.54
